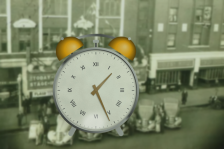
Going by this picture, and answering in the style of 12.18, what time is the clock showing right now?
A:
1.26
